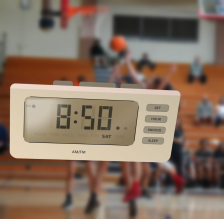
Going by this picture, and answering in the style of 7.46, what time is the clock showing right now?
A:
8.50
